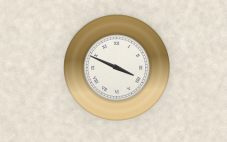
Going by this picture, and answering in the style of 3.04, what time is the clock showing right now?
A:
3.49
